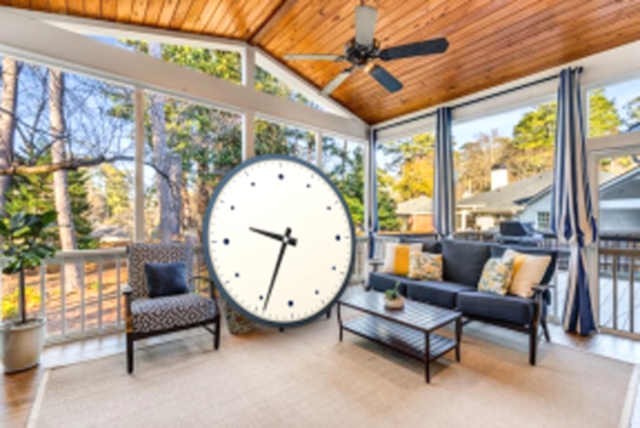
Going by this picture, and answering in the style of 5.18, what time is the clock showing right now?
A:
9.34
